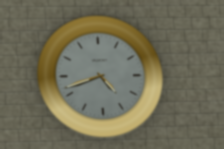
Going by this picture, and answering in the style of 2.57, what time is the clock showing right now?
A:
4.42
